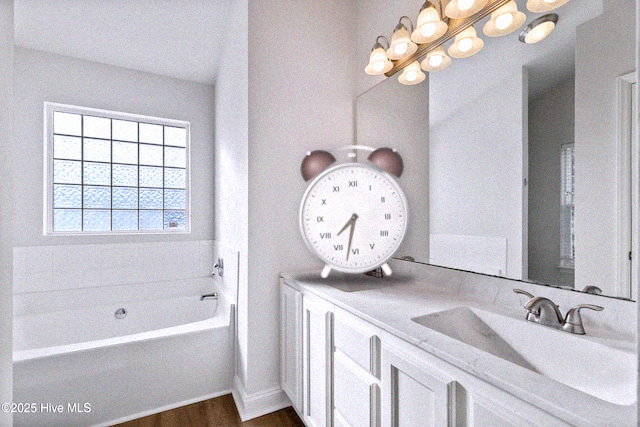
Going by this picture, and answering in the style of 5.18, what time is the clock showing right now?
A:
7.32
